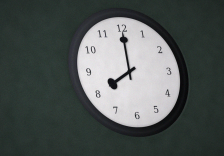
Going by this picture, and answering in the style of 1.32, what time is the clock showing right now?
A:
8.00
